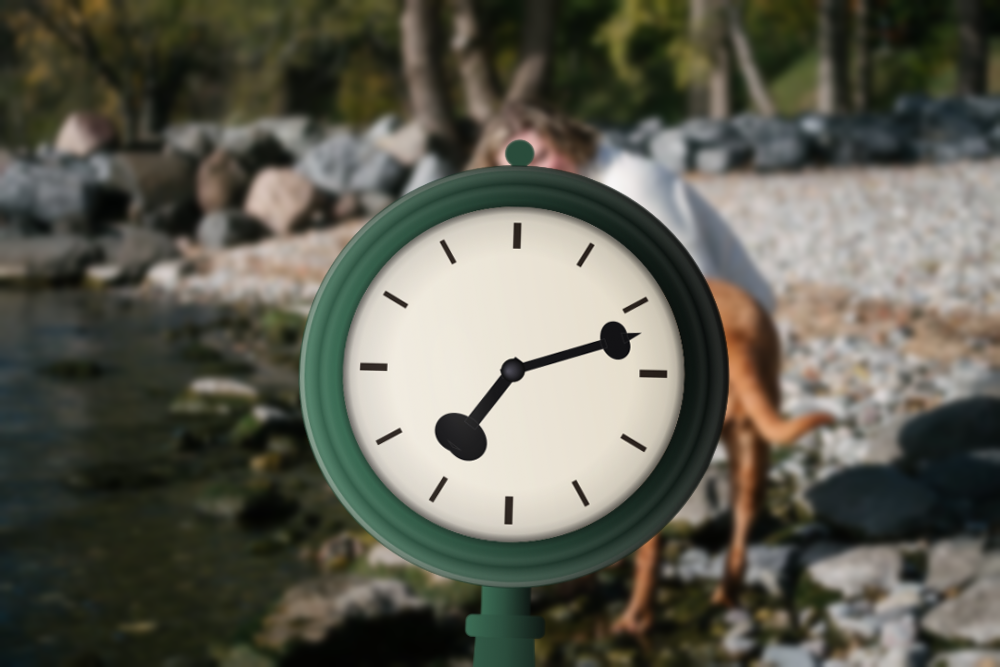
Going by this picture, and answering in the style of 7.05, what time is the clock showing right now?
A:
7.12
